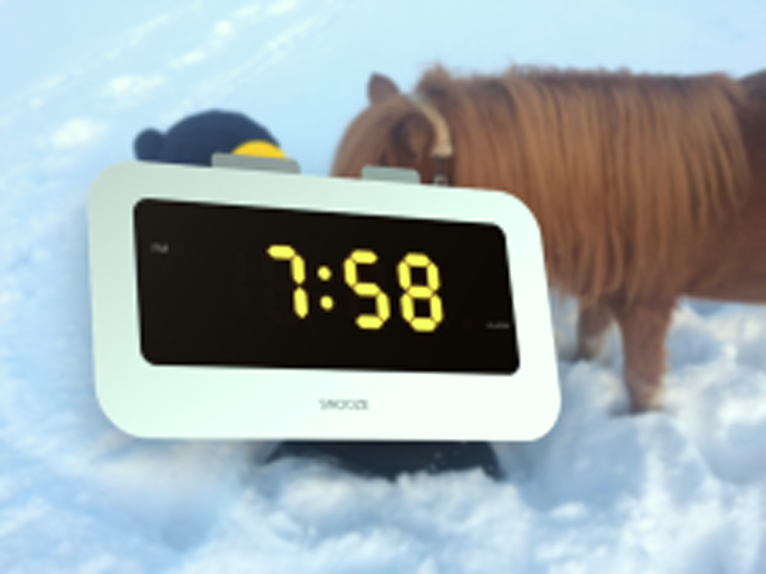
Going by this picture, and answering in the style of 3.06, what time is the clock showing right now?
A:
7.58
